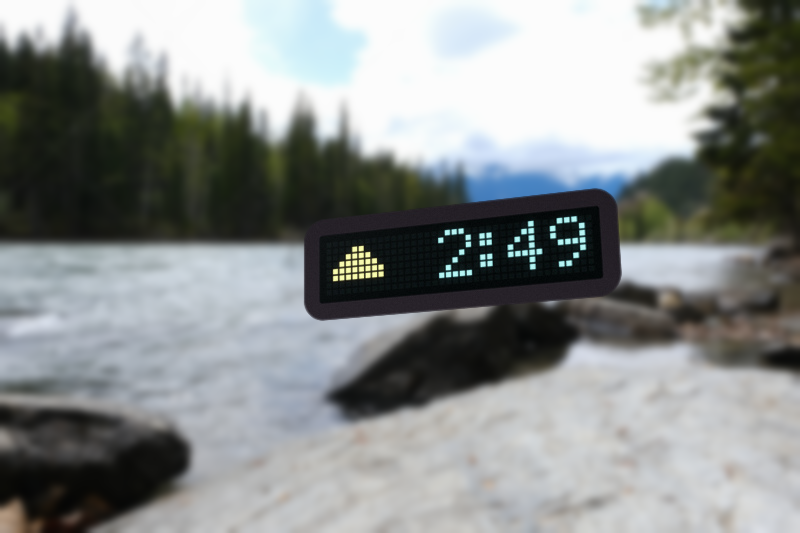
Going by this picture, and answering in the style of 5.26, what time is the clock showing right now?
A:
2.49
